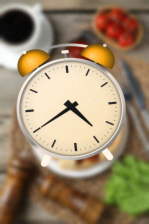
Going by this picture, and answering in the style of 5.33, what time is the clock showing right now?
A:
4.40
